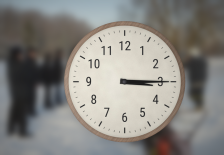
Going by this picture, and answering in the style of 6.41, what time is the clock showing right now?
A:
3.15
